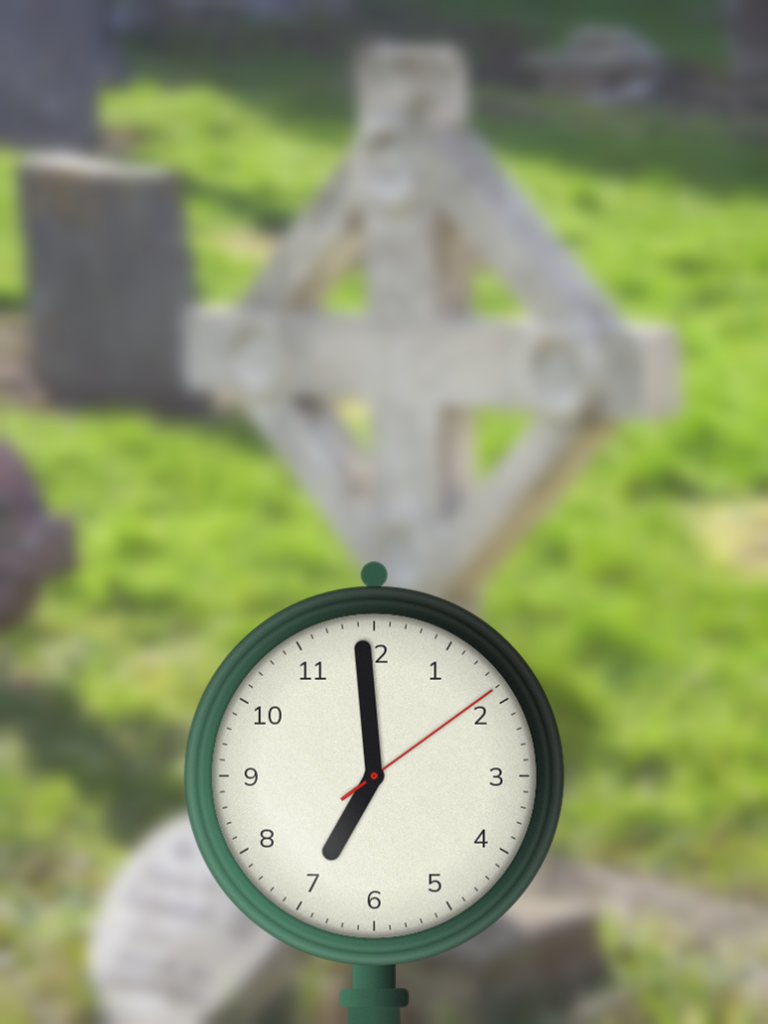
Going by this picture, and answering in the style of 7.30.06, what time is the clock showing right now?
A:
6.59.09
